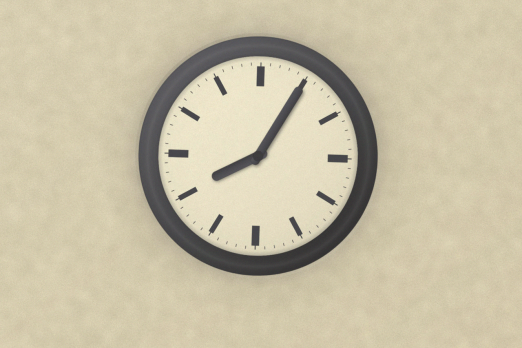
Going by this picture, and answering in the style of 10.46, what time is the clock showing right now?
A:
8.05
